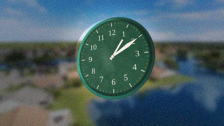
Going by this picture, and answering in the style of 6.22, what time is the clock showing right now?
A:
1.10
